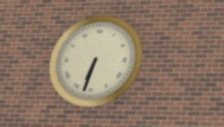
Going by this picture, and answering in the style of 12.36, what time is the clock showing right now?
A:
6.32
